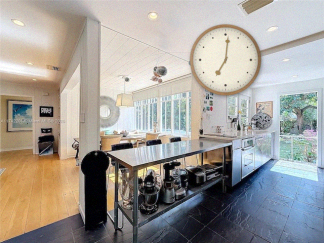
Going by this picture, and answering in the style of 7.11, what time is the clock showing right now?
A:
7.01
